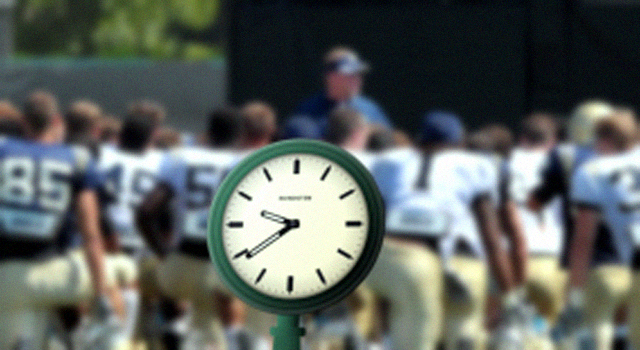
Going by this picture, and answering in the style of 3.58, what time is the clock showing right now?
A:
9.39
